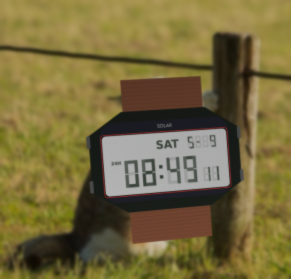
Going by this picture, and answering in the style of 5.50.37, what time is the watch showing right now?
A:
8.49.11
